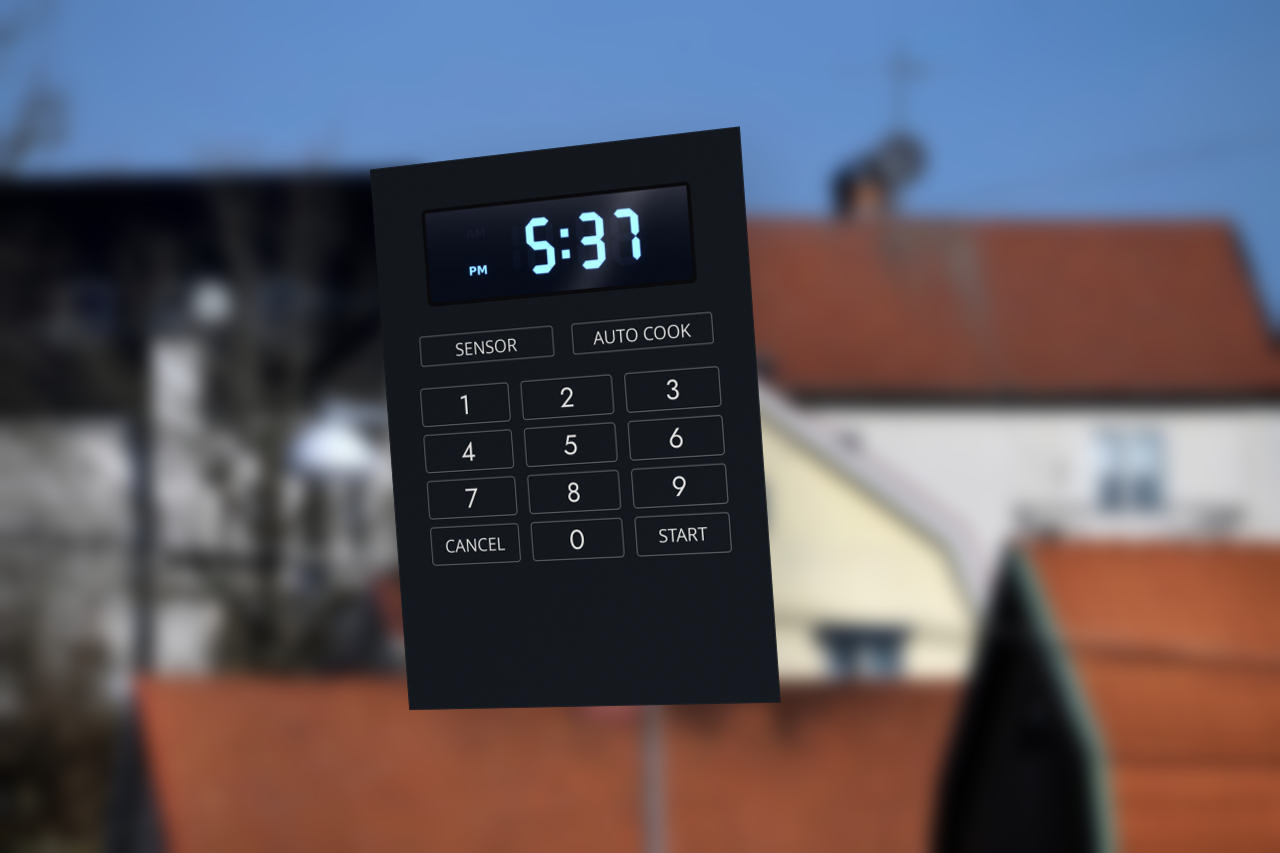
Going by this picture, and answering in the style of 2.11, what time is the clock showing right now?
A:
5.37
